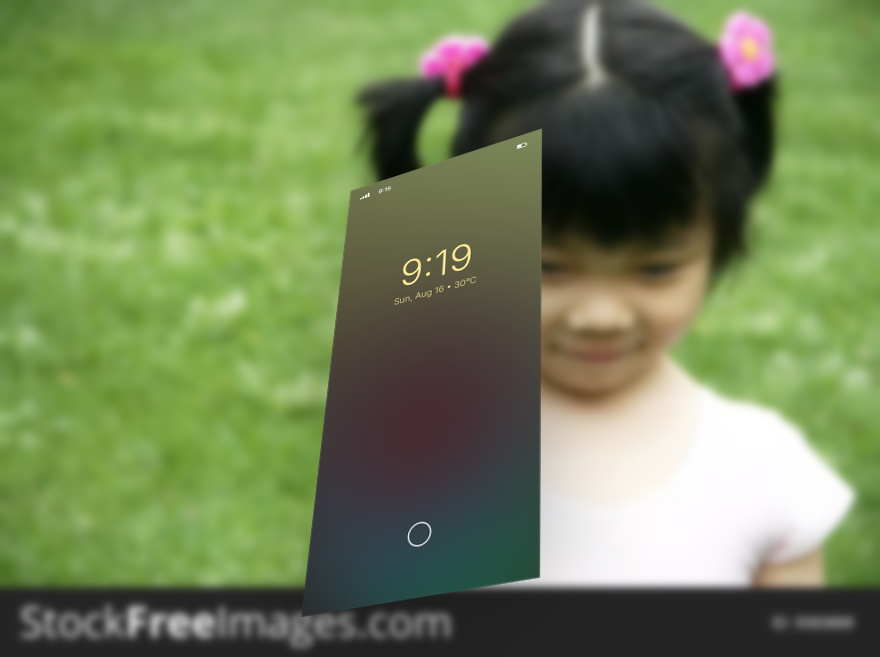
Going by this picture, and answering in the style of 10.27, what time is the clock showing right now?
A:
9.19
